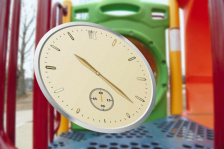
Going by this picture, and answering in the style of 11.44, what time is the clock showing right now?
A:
10.22
